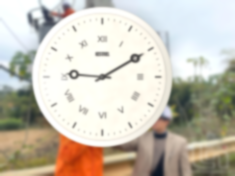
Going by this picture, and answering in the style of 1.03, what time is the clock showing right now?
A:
9.10
